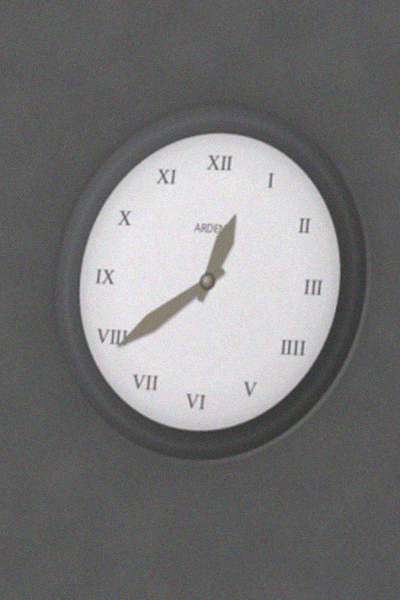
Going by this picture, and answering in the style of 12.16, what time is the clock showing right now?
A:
12.39
